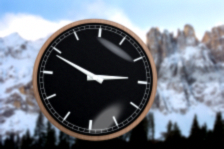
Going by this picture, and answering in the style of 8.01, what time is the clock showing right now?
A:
2.49
